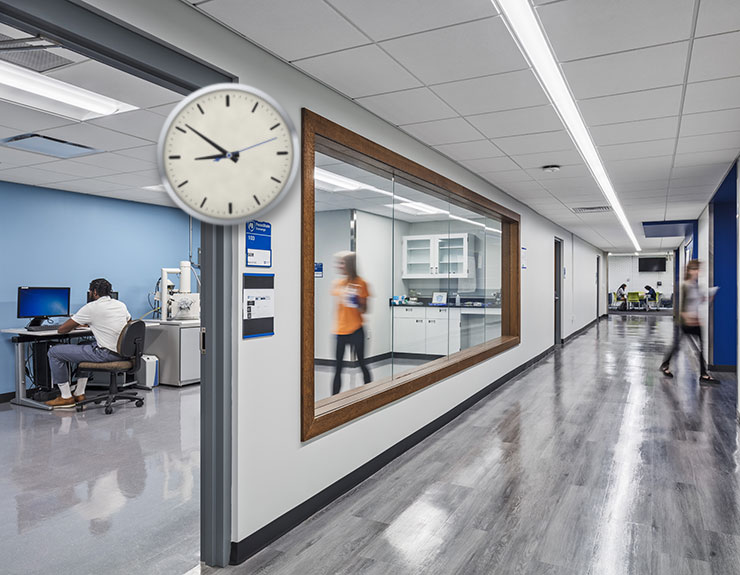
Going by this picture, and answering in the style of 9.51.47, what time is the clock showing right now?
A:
8.51.12
